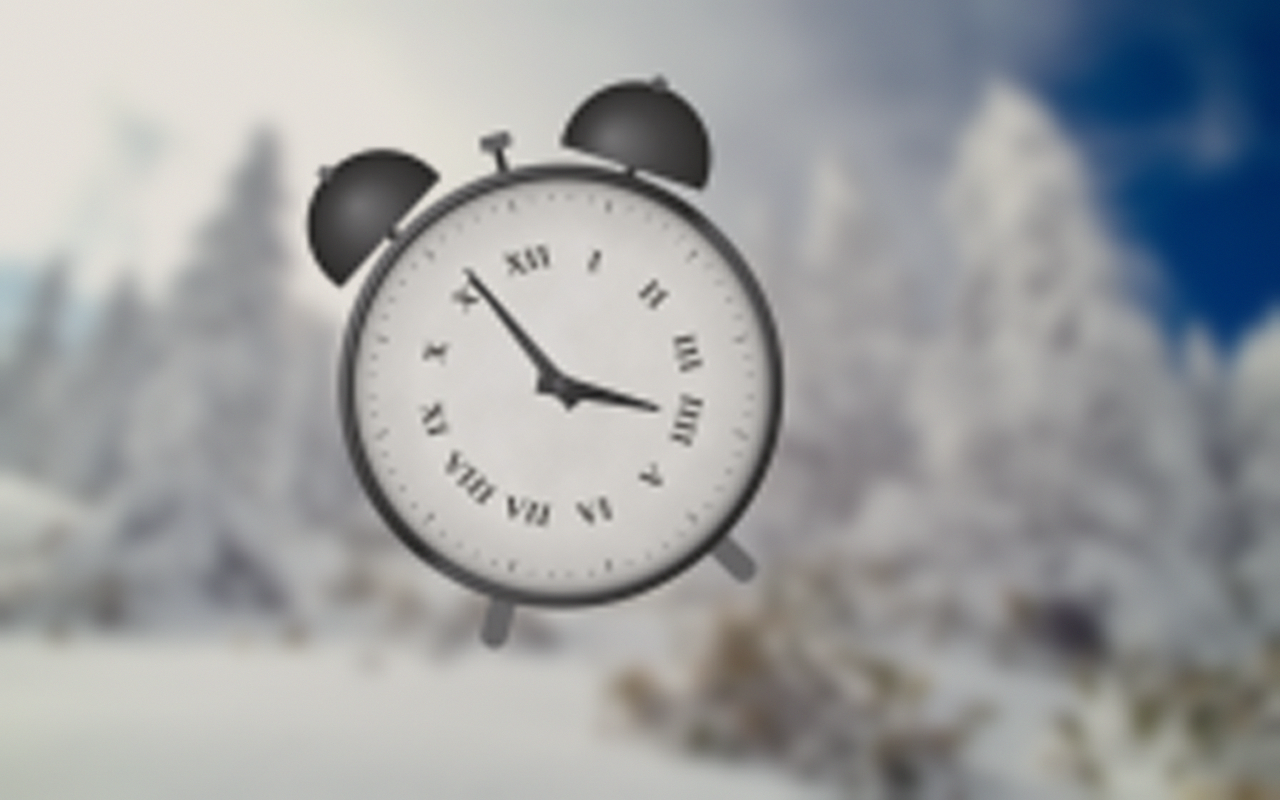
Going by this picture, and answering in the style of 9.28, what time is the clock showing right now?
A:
3.56
